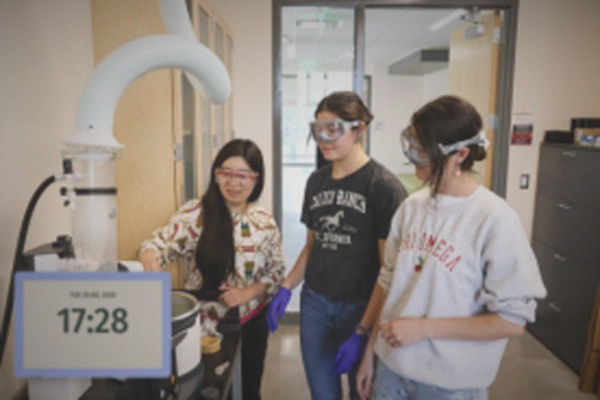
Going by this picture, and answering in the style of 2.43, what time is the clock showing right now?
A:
17.28
